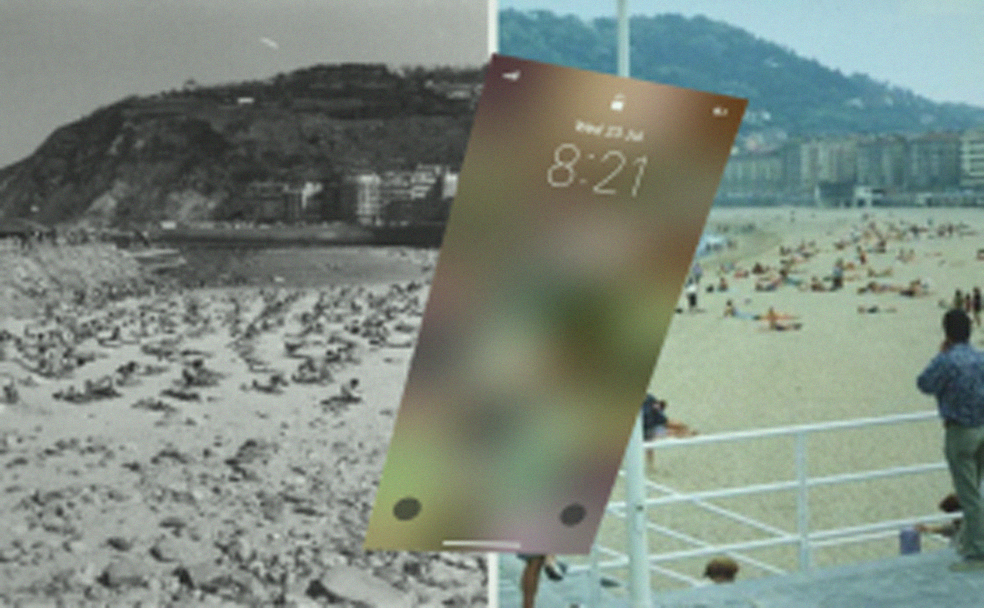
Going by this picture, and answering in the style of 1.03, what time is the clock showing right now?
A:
8.21
